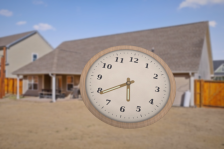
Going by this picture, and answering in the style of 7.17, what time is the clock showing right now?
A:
5.39
